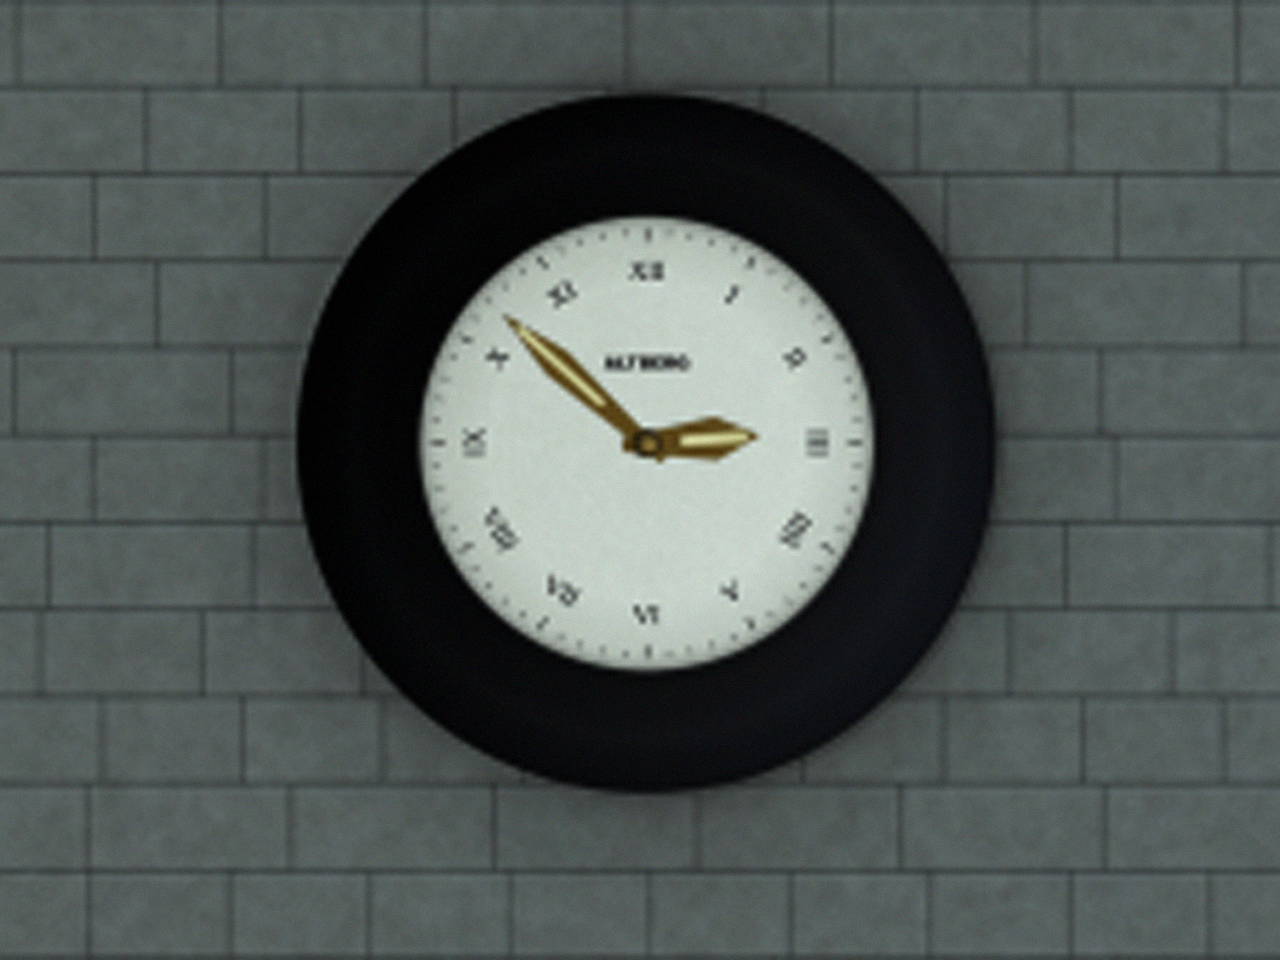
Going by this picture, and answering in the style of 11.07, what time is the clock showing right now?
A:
2.52
